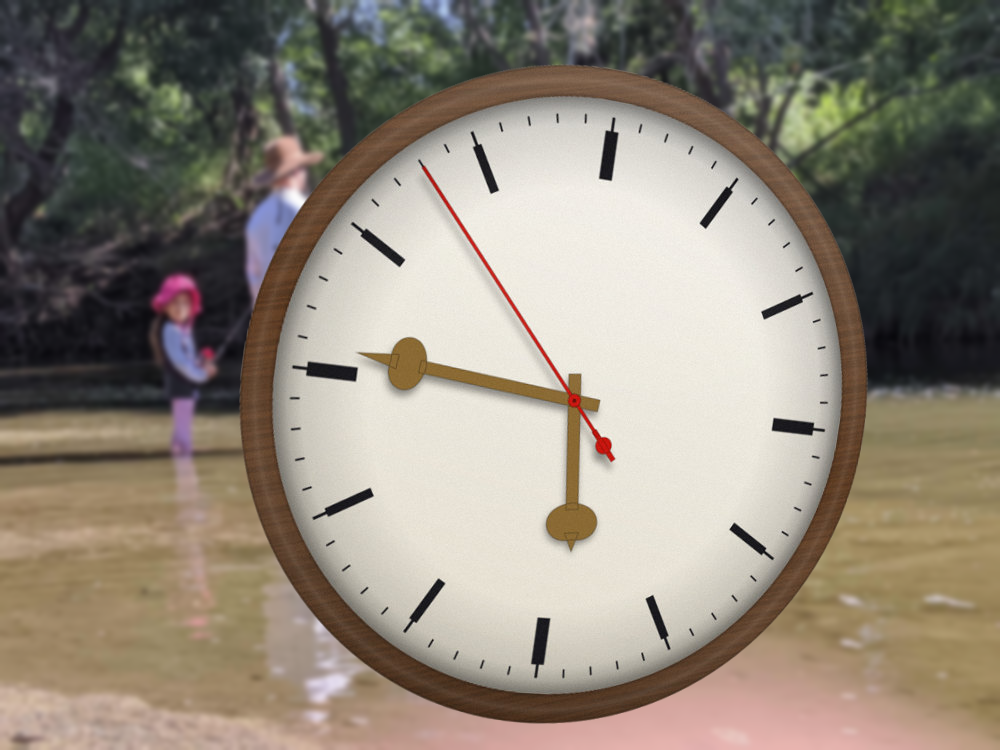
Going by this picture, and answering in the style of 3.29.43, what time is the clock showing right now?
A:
5.45.53
